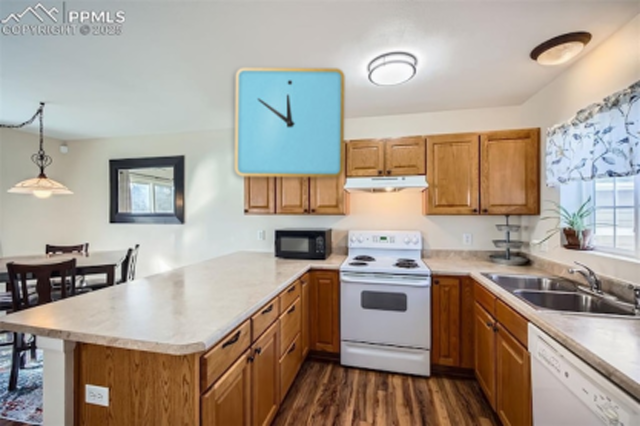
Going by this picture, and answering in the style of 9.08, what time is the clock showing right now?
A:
11.51
